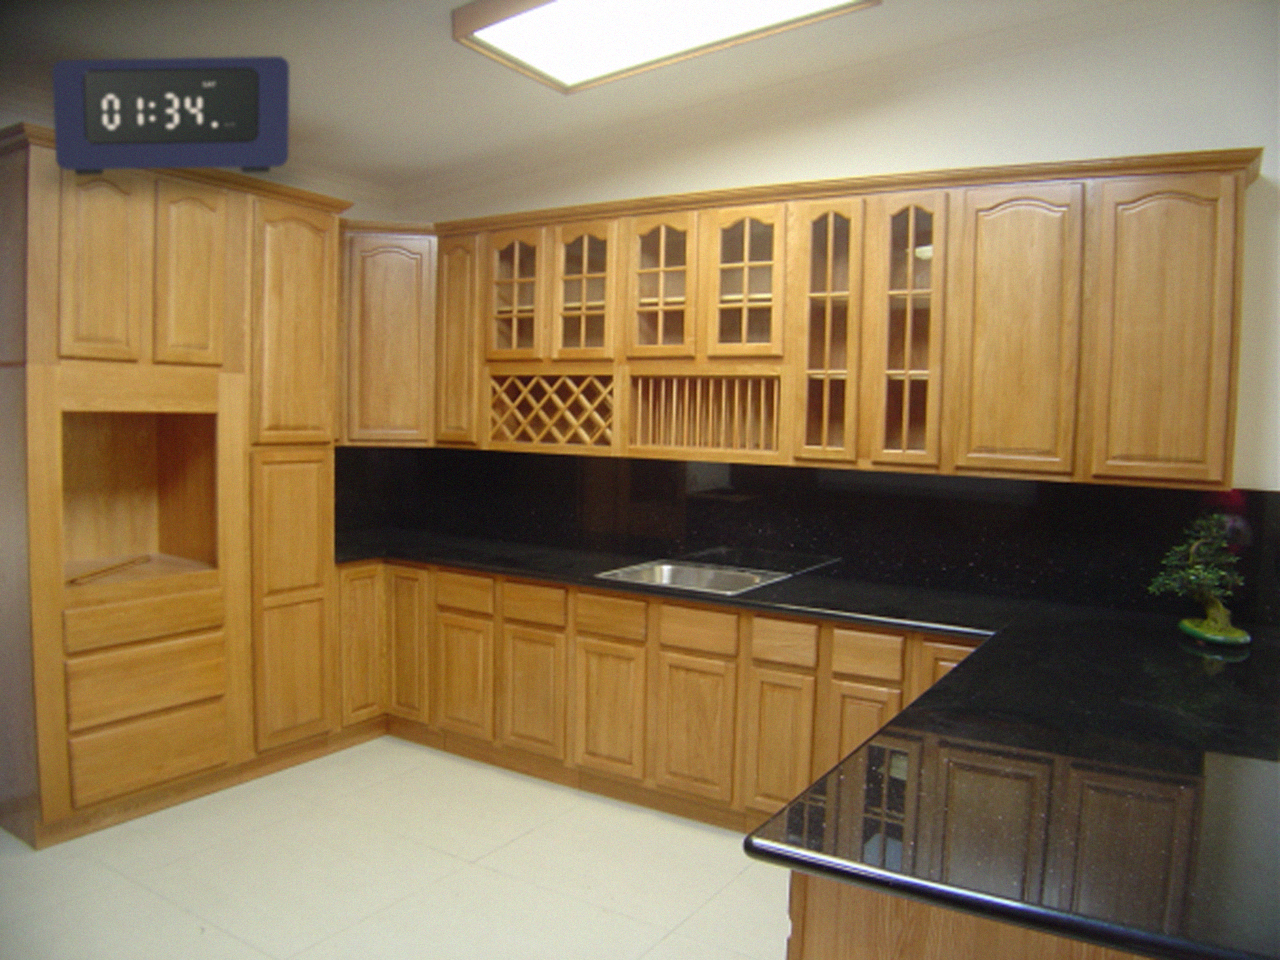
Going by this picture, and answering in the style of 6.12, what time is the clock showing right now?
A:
1.34
